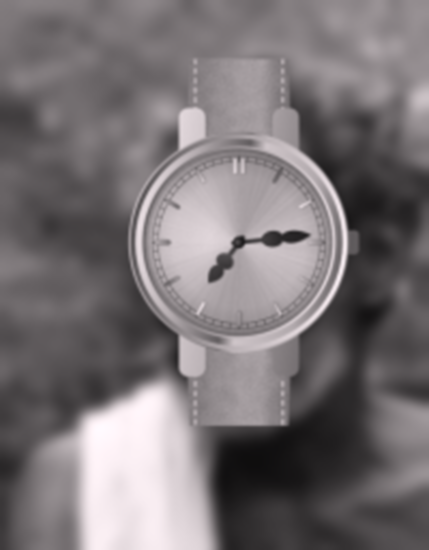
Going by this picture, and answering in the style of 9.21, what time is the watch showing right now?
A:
7.14
